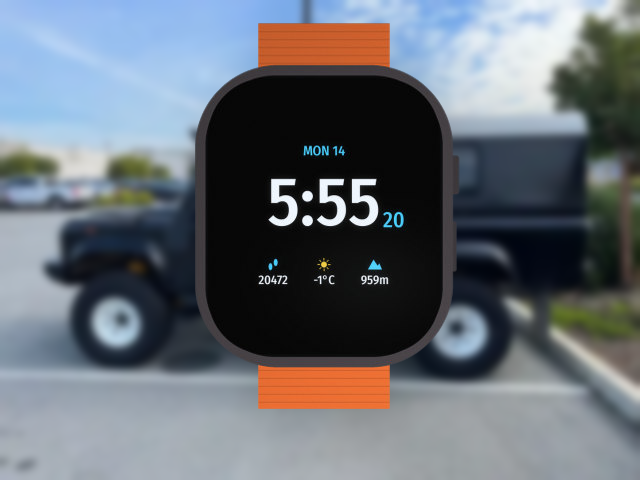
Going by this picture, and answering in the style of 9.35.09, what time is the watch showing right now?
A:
5.55.20
